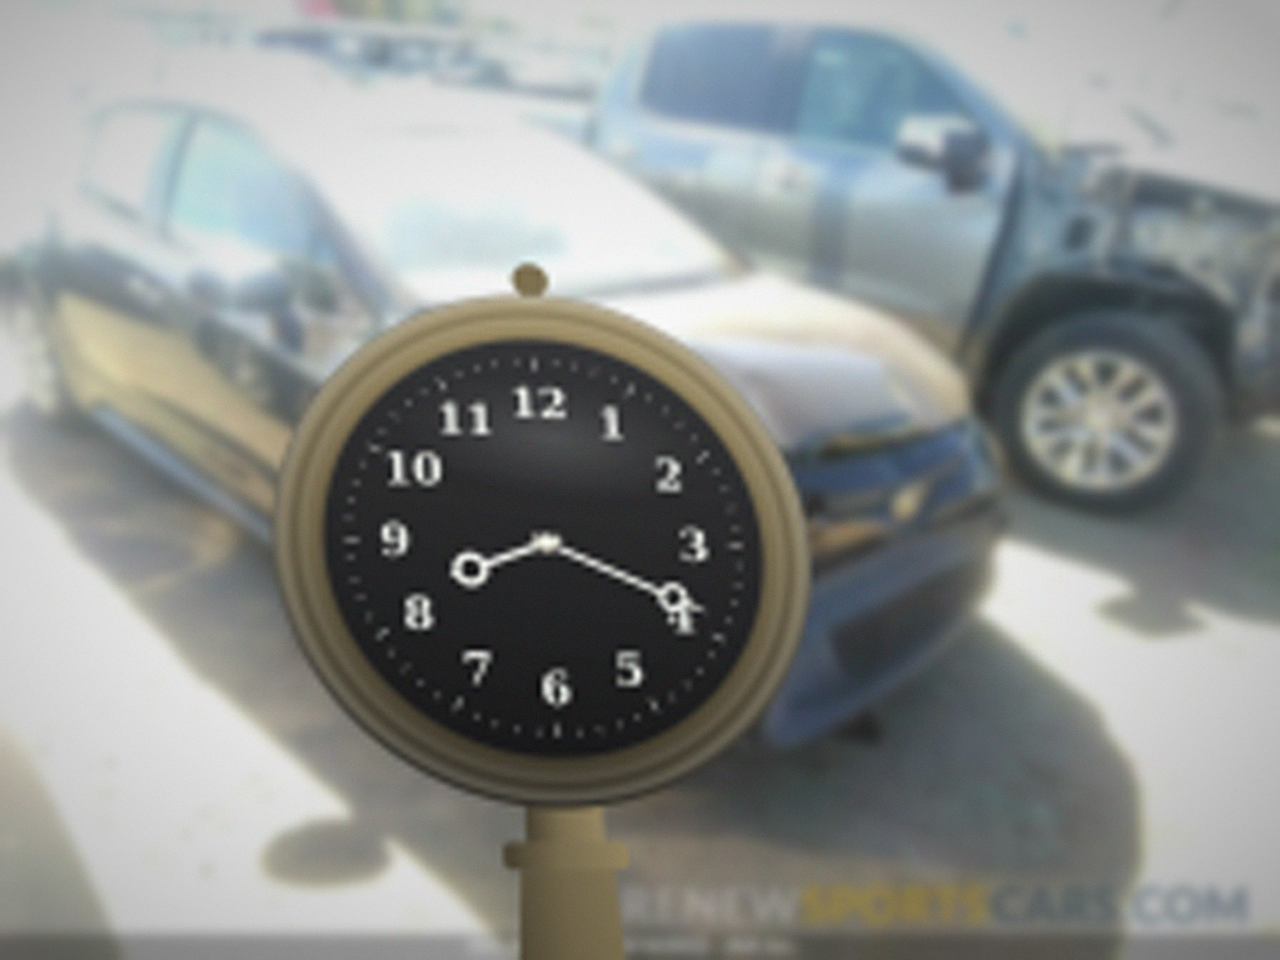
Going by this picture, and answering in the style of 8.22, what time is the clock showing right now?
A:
8.19
